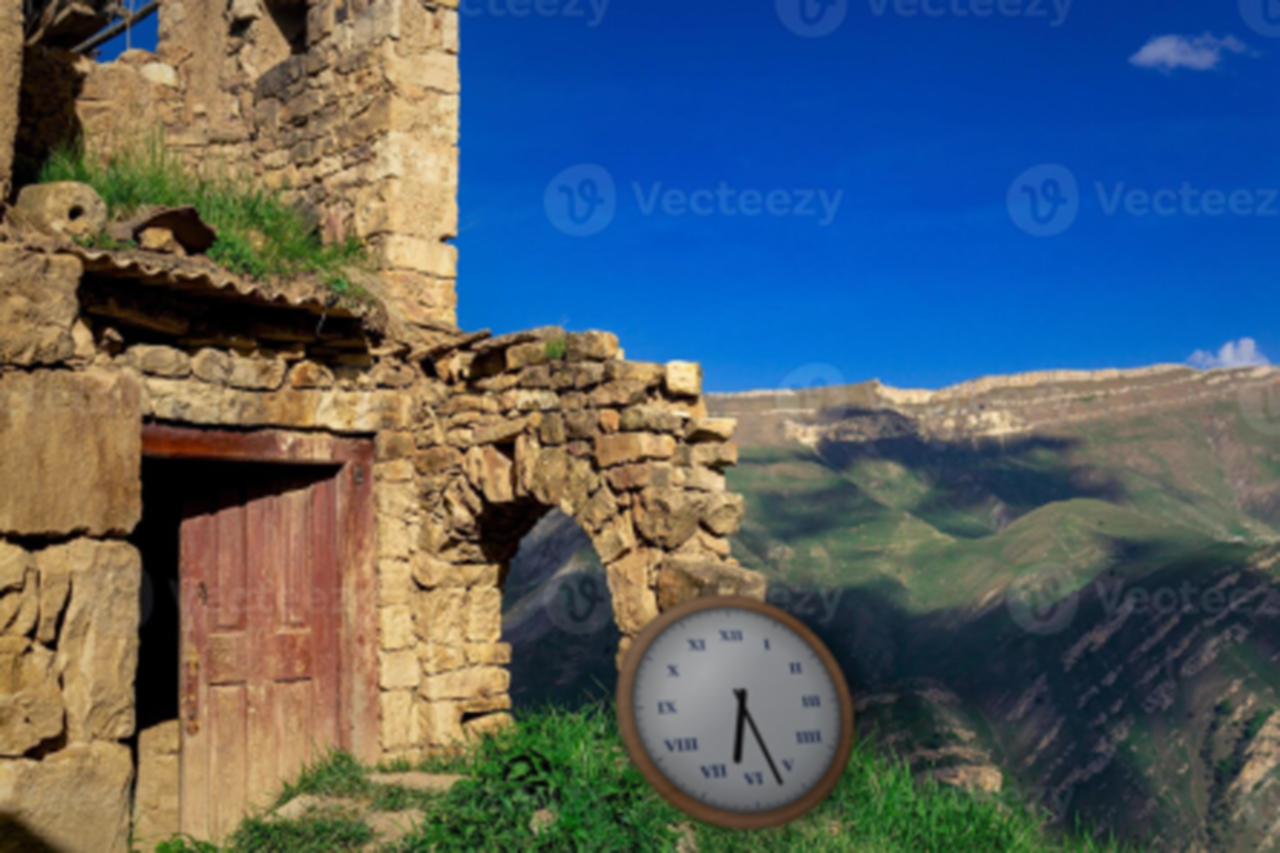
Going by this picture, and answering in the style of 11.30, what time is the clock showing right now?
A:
6.27
